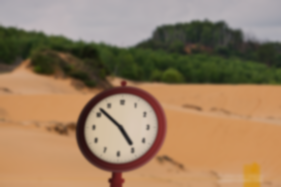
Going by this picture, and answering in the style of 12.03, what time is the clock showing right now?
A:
4.52
